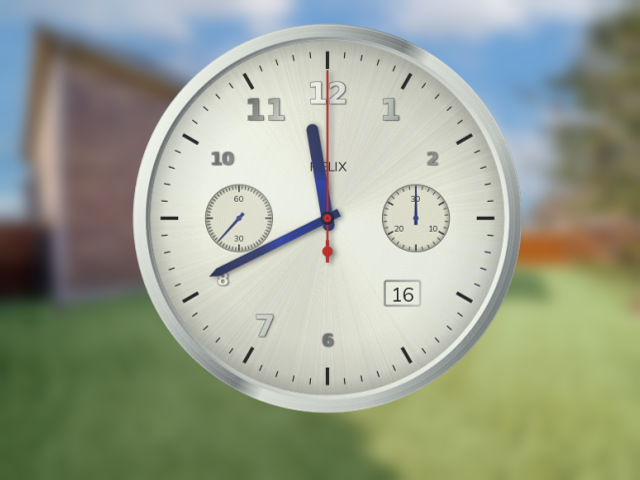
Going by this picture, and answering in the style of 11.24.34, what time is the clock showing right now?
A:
11.40.37
